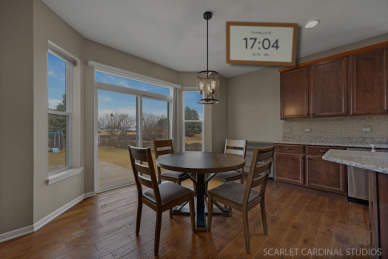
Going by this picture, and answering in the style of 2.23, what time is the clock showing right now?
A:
17.04
